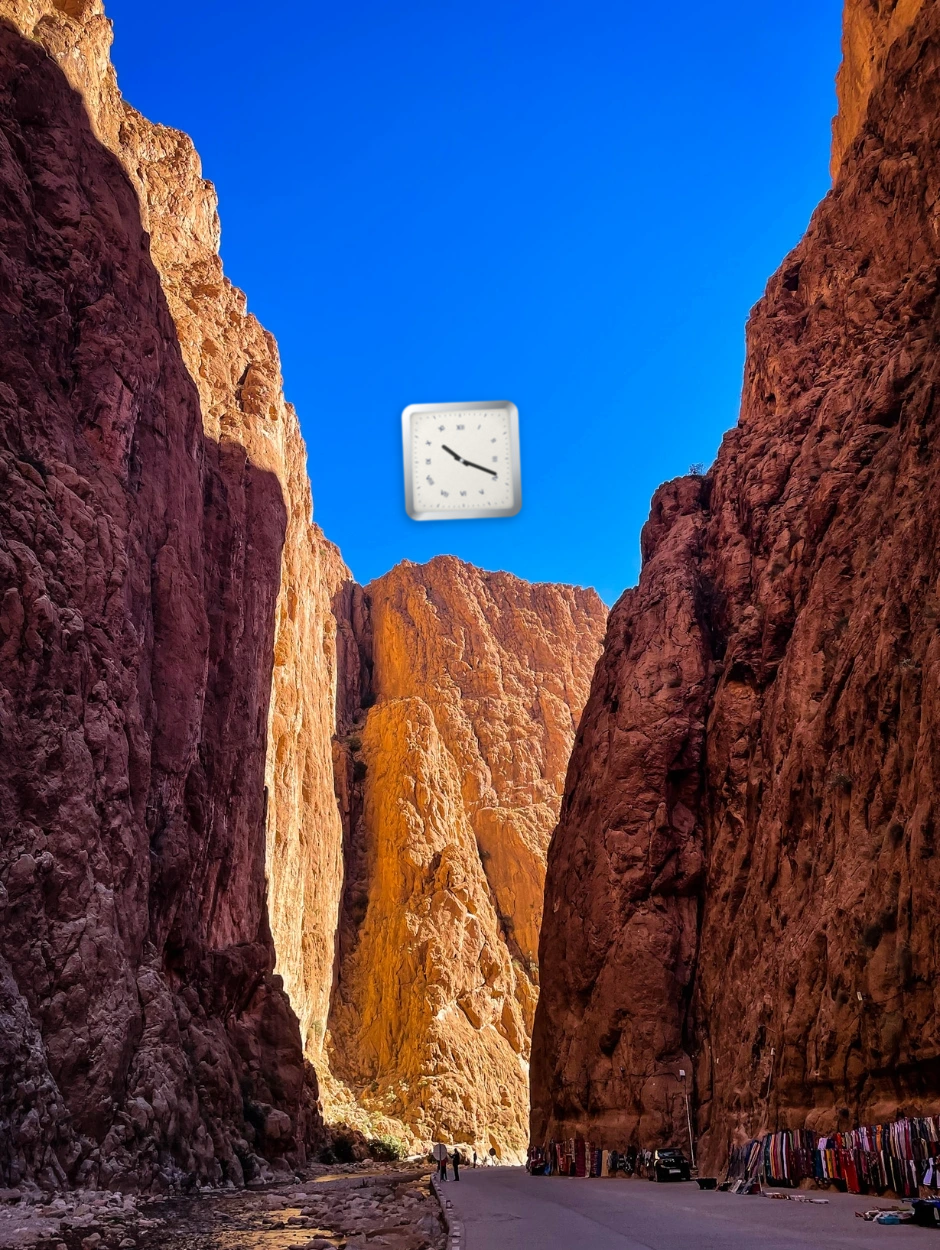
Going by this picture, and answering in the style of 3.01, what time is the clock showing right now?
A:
10.19
